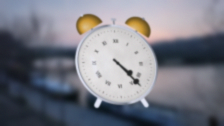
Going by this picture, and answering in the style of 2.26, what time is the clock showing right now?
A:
4.23
